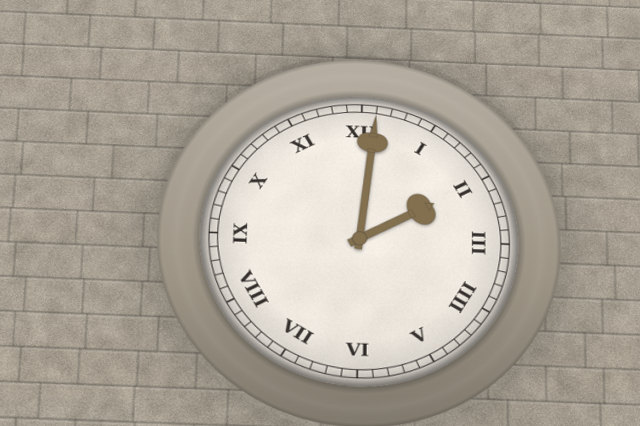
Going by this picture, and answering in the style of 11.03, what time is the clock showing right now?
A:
2.01
